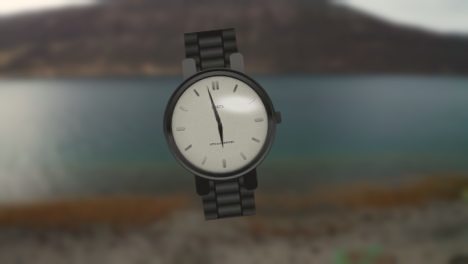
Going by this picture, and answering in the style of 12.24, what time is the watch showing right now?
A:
5.58
